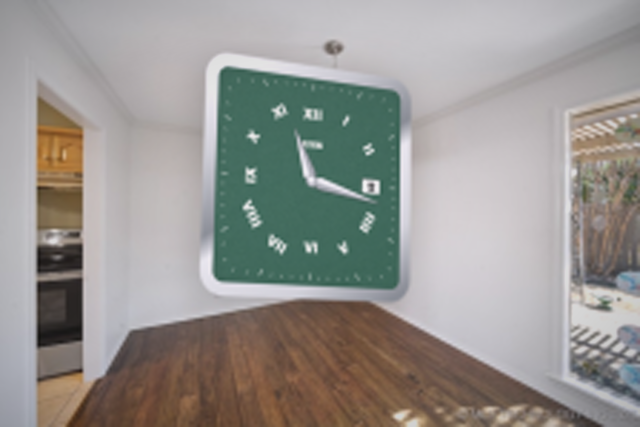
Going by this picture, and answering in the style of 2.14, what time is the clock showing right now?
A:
11.17
